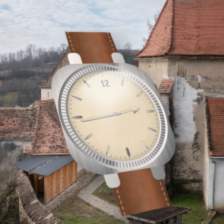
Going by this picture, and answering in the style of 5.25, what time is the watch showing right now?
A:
2.44
